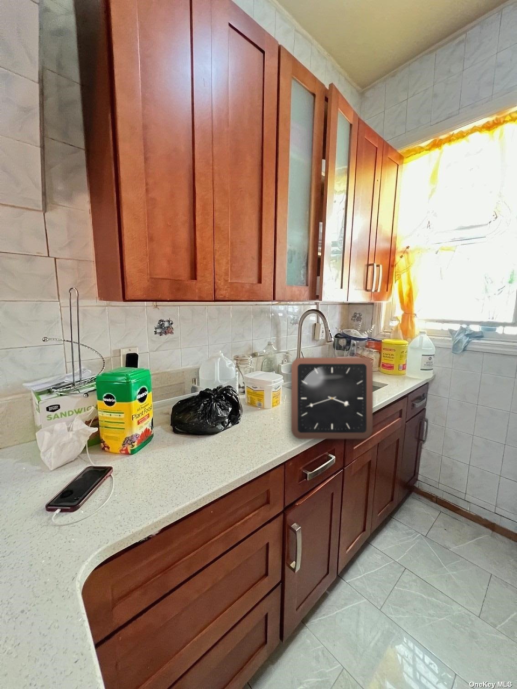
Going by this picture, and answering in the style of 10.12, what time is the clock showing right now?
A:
3.42
